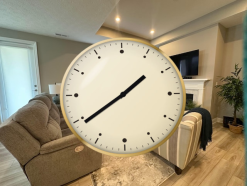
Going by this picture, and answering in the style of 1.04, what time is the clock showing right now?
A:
1.39
